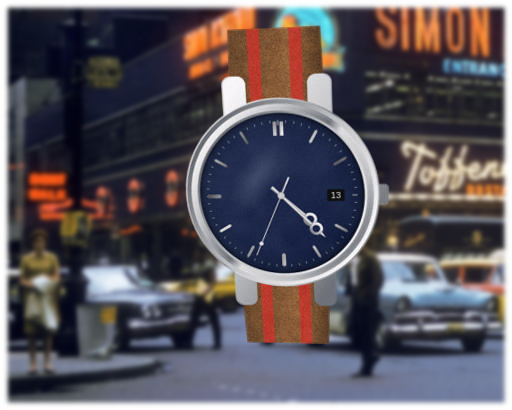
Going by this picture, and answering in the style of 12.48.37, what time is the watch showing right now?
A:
4.22.34
